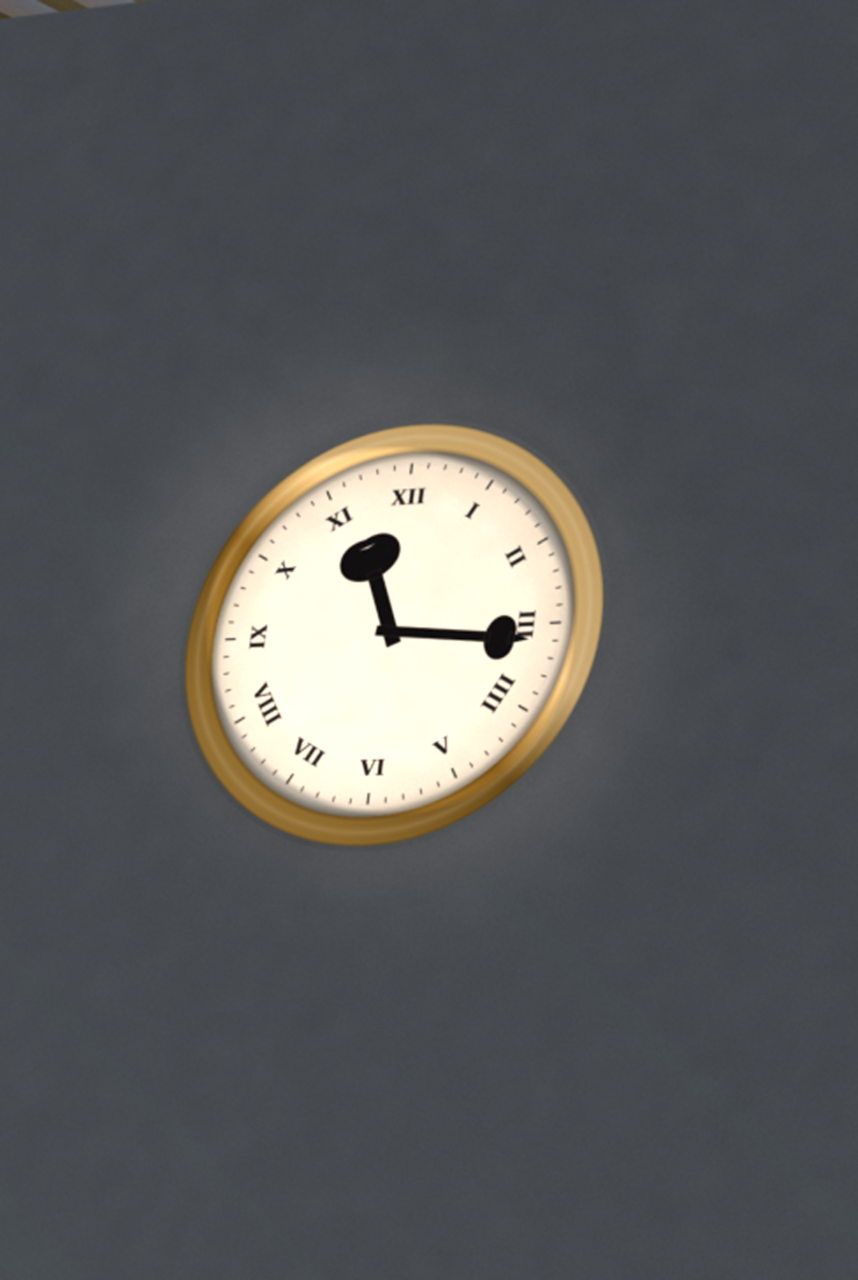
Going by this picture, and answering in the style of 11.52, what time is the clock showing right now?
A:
11.16
